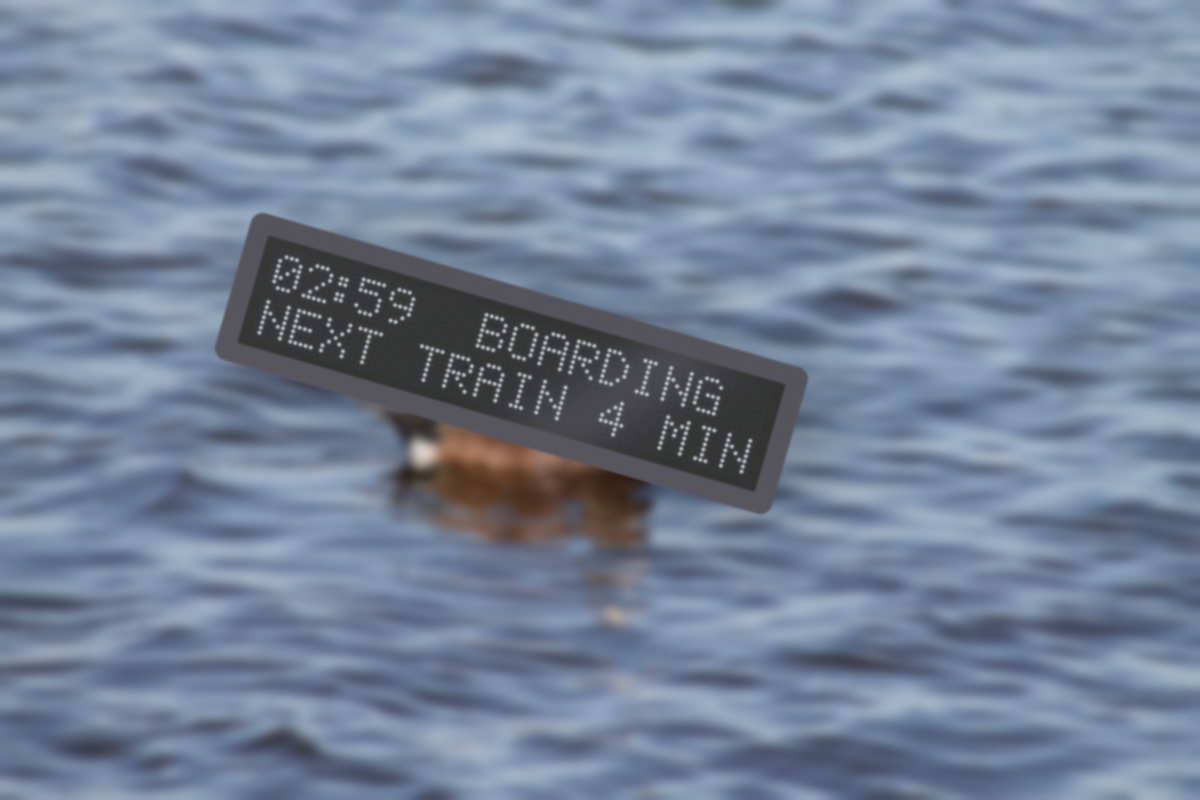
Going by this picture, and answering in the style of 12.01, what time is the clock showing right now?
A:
2.59
